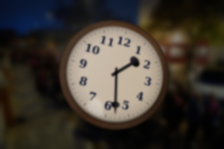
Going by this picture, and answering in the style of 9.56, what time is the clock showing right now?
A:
1.28
